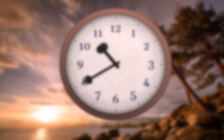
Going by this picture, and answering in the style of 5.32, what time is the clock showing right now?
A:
10.40
